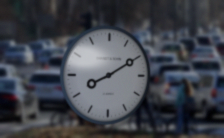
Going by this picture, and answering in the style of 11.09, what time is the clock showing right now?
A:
8.10
